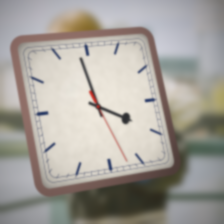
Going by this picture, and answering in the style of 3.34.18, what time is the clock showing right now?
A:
3.58.27
